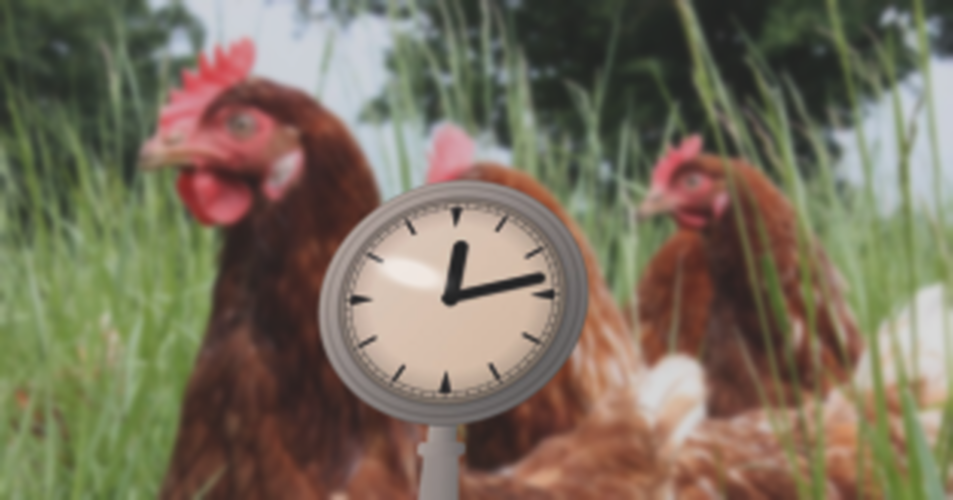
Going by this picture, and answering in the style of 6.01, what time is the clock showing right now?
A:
12.13
